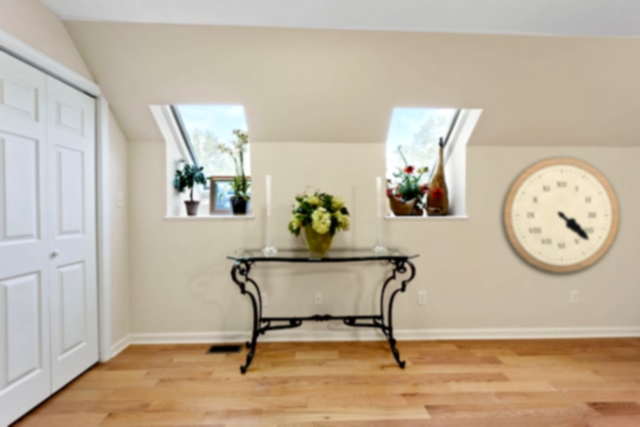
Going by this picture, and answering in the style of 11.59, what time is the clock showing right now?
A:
4.22
